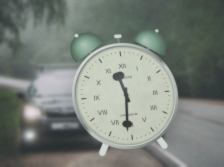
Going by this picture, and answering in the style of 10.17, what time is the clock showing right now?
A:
11.31
